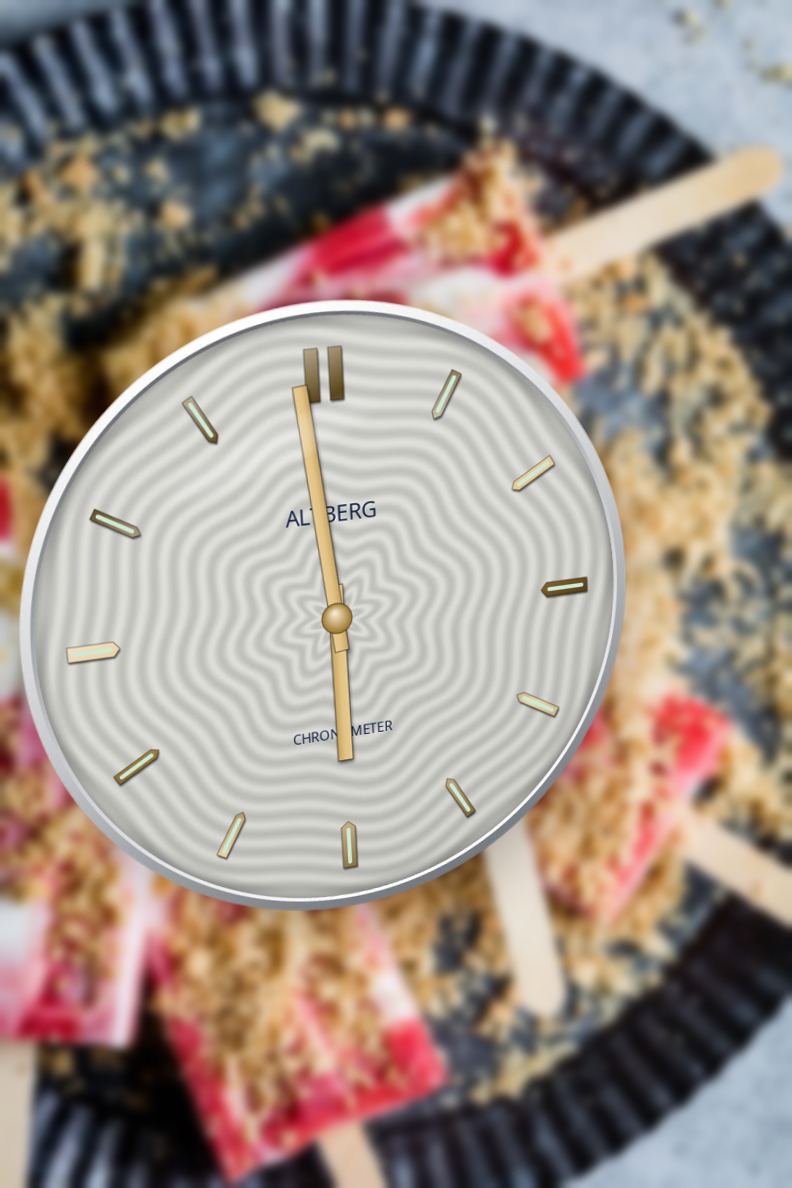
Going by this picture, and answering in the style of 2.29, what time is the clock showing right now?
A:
5.59
